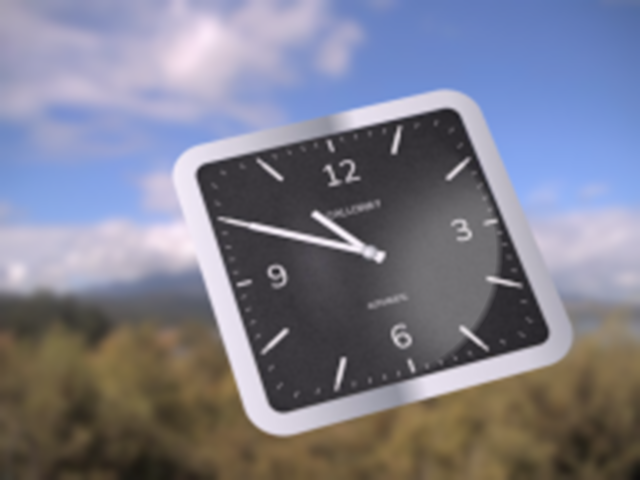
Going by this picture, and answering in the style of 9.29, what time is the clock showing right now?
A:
10.50
